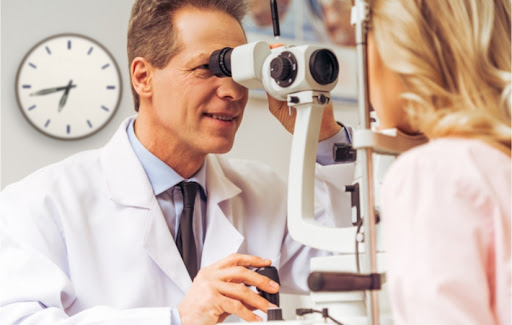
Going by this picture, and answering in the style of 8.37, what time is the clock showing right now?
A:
6.43
